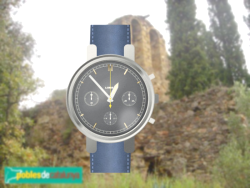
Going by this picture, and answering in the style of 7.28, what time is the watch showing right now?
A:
12.53
